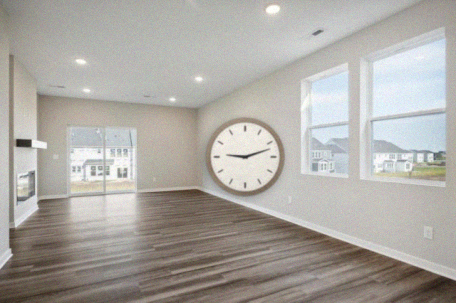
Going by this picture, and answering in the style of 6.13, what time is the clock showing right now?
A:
9.12
